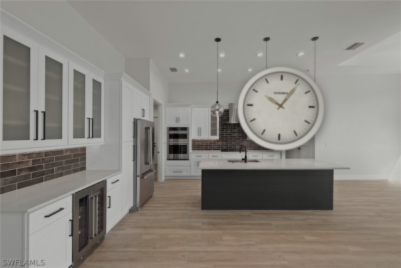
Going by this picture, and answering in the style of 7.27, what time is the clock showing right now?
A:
10.06
